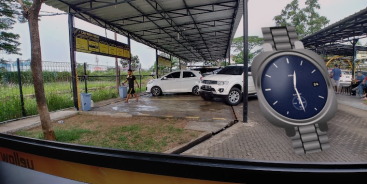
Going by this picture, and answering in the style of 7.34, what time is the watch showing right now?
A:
12.29
